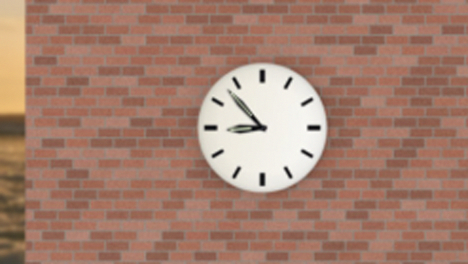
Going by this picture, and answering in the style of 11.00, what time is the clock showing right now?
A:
8.53
